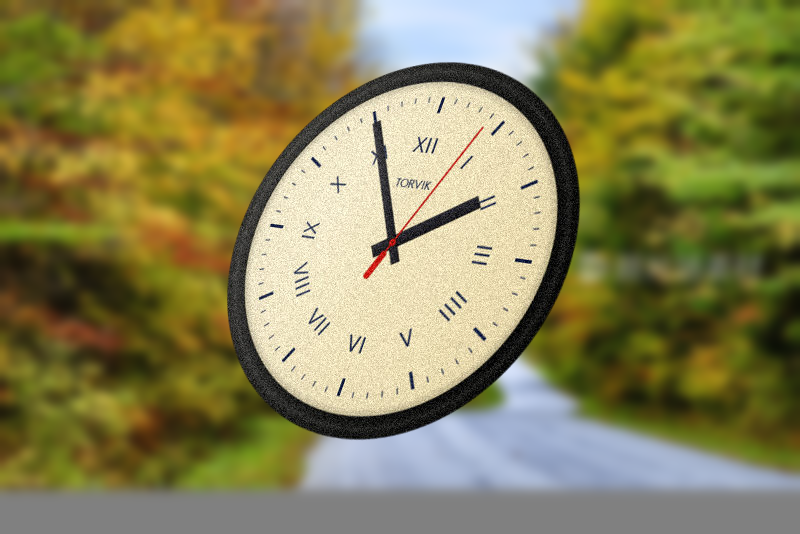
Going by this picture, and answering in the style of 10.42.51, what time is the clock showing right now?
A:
1.55.04
